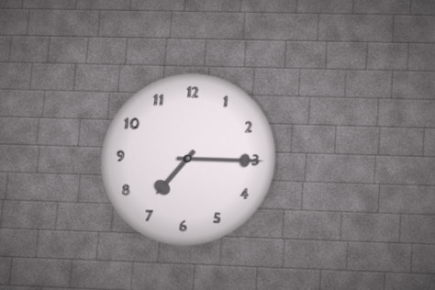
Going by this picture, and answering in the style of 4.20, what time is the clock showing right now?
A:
7.15
